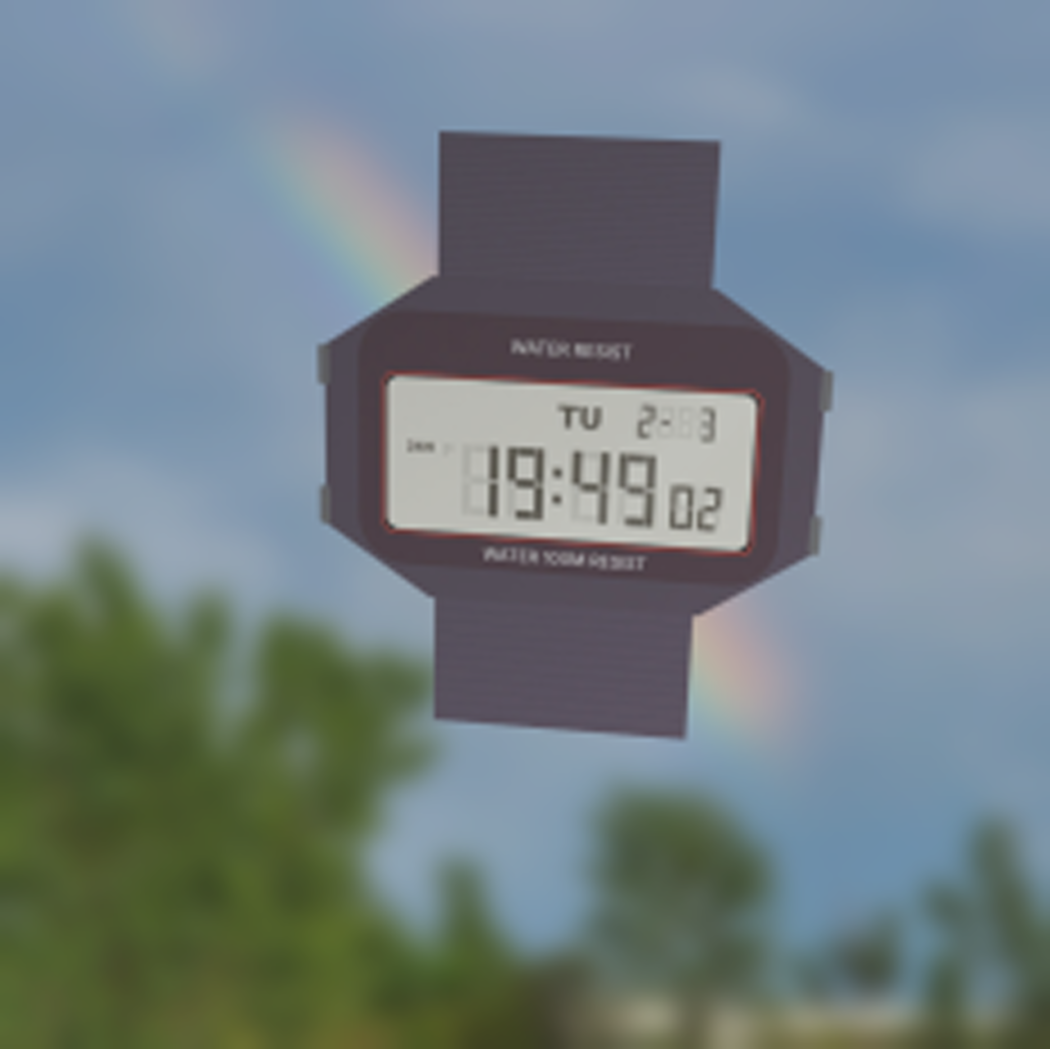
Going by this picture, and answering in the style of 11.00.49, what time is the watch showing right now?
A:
19.49.02
